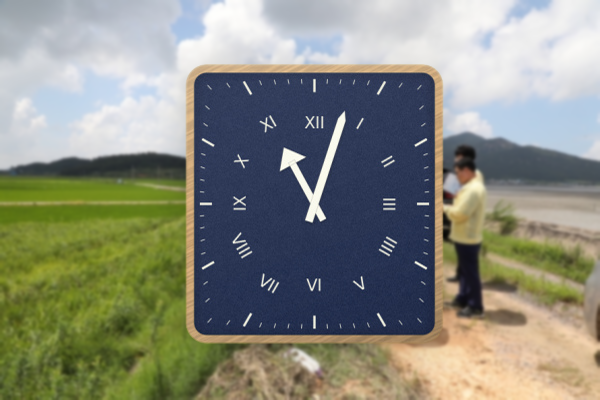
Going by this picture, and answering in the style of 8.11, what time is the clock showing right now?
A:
11.03
